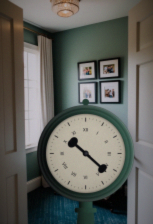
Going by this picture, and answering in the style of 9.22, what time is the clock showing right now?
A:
10.22
